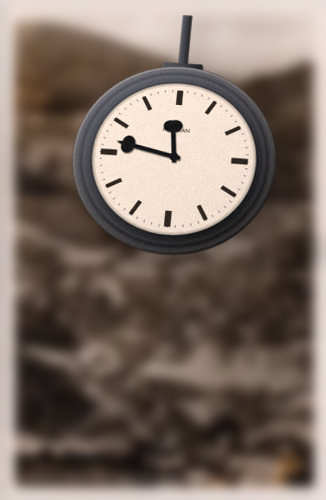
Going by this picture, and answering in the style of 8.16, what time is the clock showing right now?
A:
11.47
